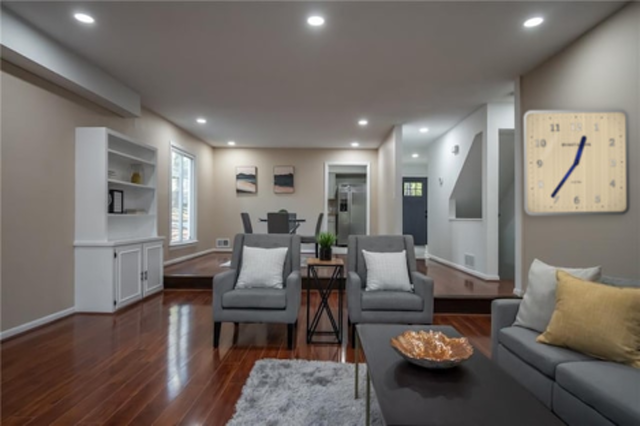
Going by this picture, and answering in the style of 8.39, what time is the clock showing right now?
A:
12.36
